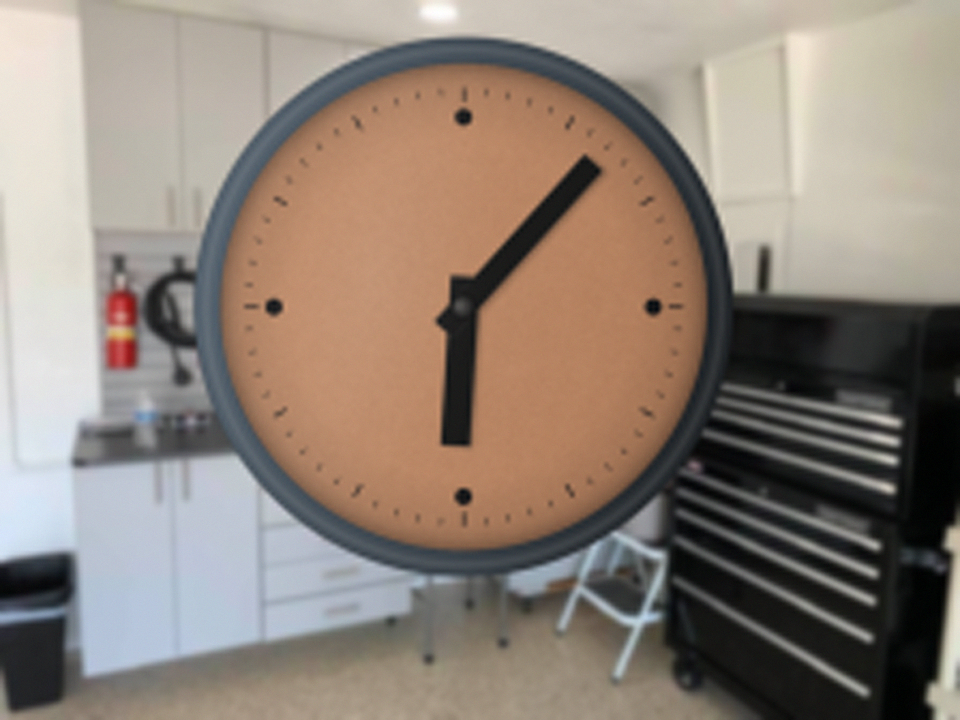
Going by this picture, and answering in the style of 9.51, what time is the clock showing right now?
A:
6.07
